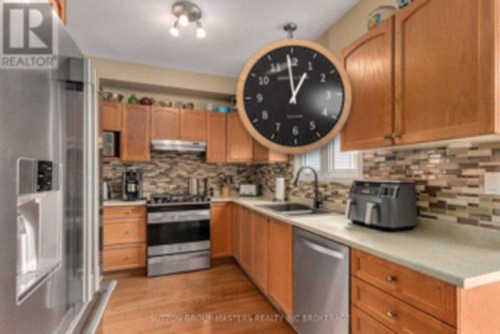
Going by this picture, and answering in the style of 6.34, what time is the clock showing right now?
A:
12.59
